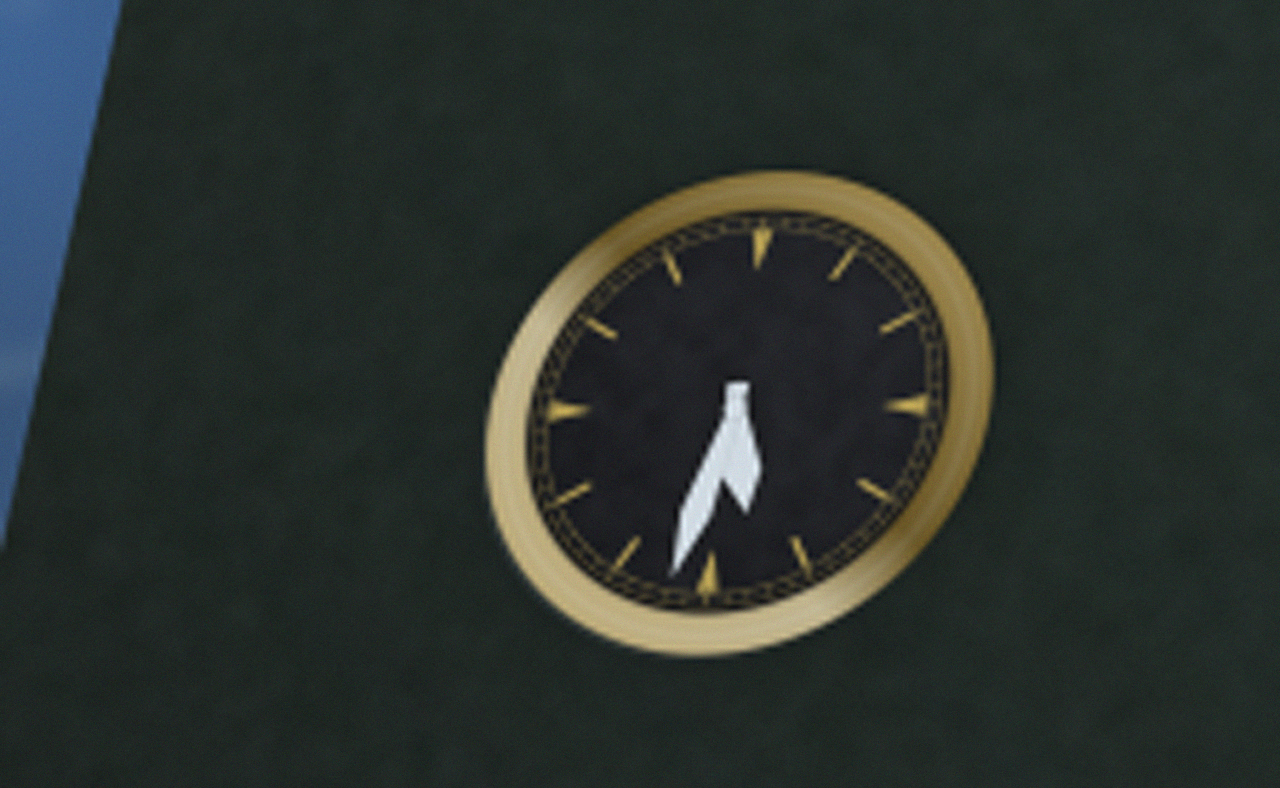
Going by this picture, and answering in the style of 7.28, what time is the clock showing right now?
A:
5.32
